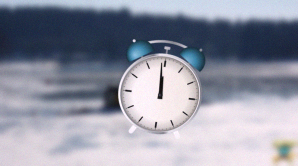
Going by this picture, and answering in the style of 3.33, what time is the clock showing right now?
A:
11.59
